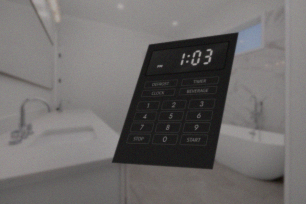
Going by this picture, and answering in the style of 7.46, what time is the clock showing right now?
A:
1.03
